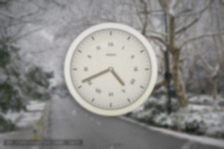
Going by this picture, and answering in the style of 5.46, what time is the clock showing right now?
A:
4.41
